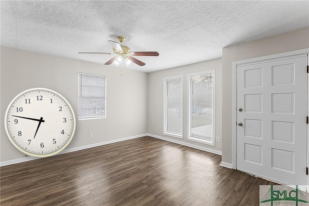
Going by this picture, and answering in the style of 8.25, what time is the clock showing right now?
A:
6.47
